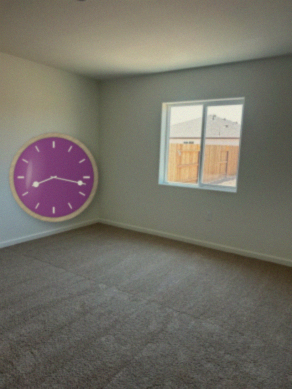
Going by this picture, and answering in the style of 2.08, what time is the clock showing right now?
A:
8.17
